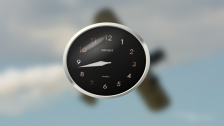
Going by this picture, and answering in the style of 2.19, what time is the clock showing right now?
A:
8.43
